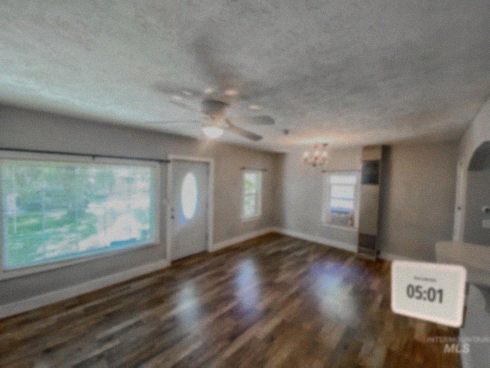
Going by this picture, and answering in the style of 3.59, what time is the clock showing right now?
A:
5.01
